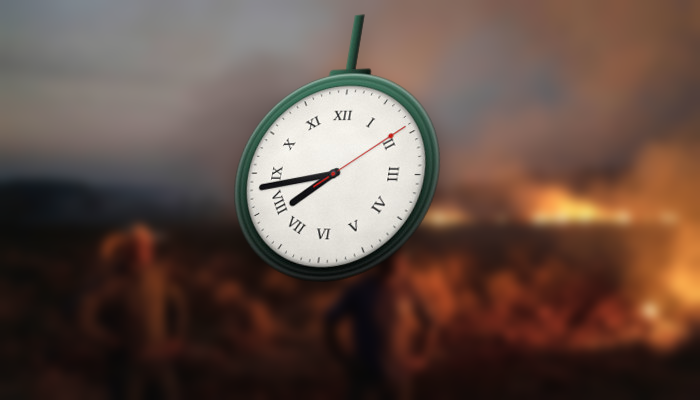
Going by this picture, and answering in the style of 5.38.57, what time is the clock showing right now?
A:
7.43.09
